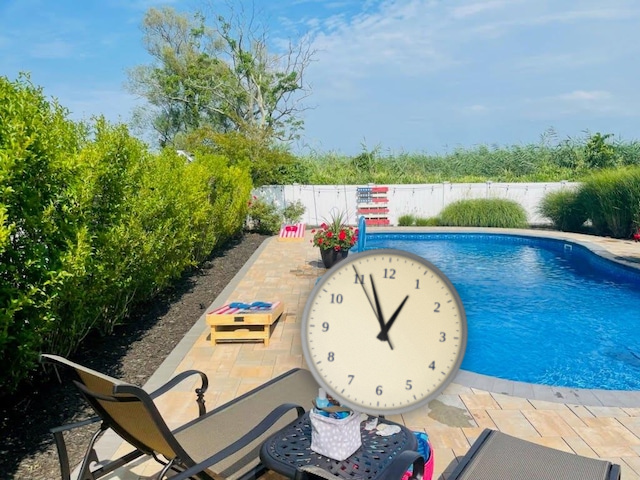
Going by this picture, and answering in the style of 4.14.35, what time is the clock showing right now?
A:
12.56.55
